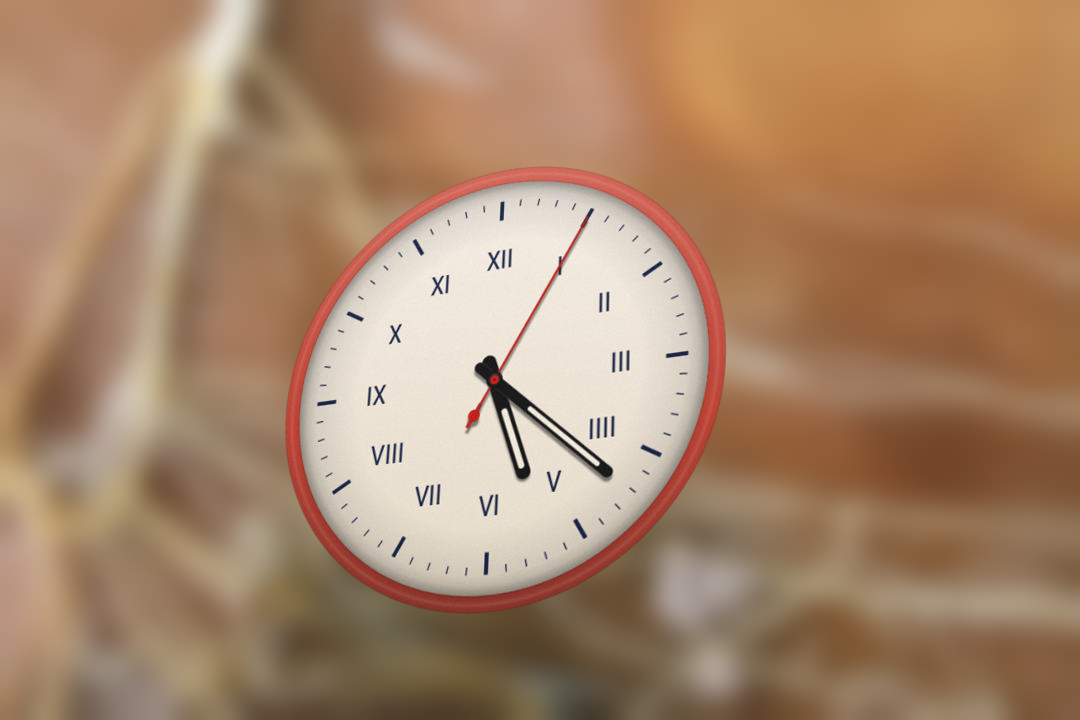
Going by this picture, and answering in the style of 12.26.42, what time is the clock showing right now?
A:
5.22.05
